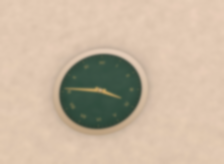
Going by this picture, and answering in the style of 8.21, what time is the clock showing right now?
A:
3.46
